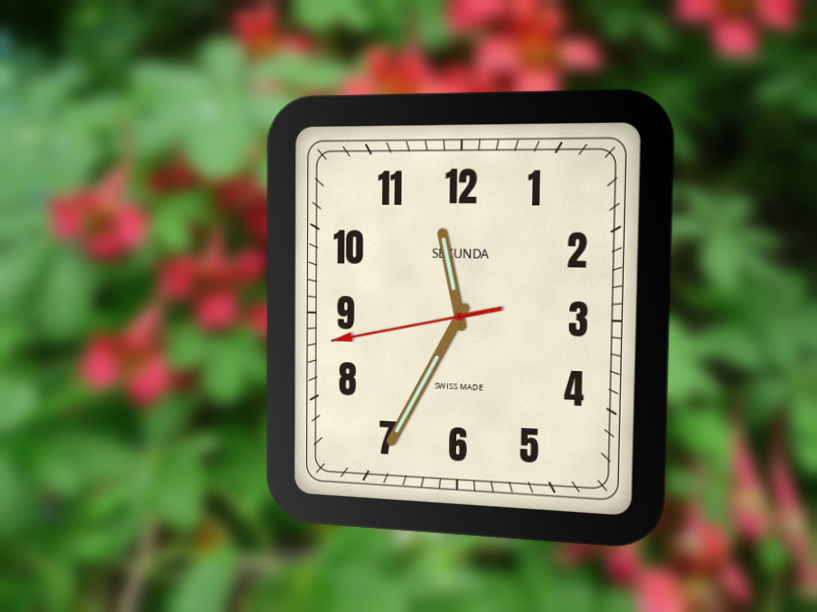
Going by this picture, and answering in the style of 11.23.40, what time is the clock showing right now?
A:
11.34.43
